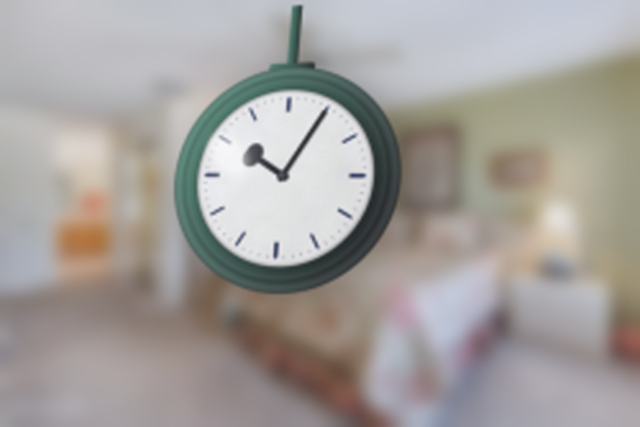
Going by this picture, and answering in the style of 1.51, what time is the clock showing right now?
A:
10.05
